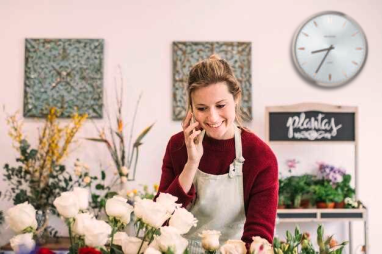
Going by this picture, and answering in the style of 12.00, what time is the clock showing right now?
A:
8.35
